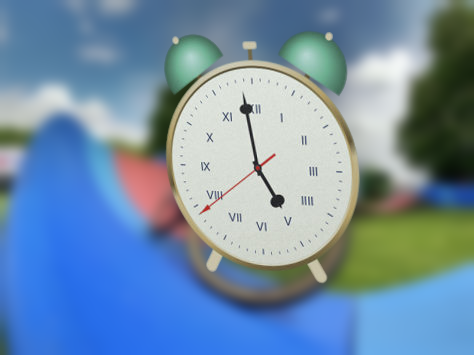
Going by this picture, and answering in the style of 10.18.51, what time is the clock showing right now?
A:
4.58.39
